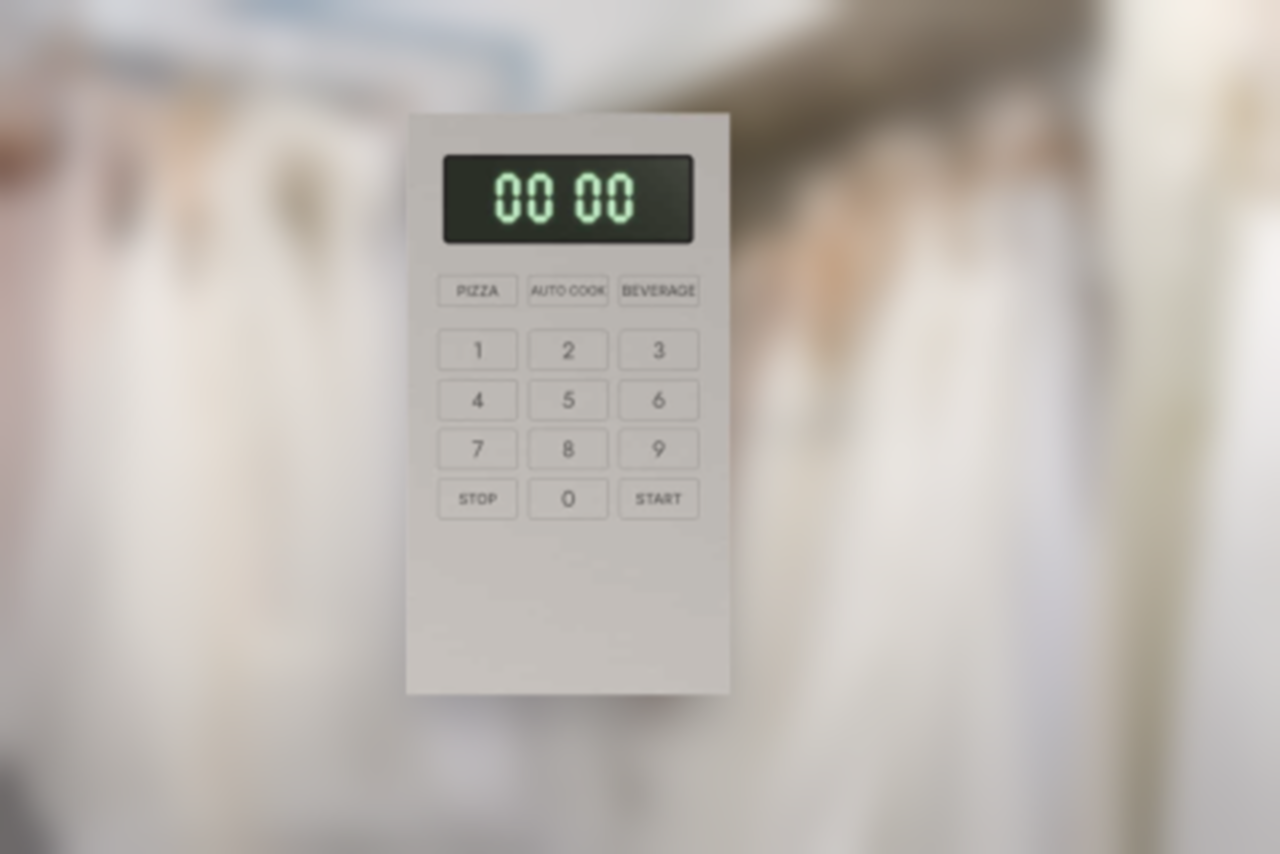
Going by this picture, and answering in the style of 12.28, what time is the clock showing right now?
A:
0.00
